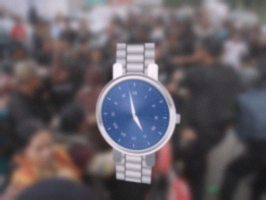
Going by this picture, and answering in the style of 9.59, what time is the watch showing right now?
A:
4.58
